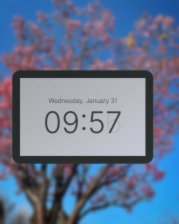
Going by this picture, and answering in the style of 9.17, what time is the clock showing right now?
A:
9.57
